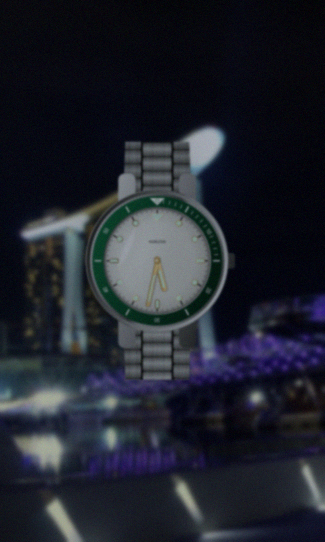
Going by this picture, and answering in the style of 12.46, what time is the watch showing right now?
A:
5.32
